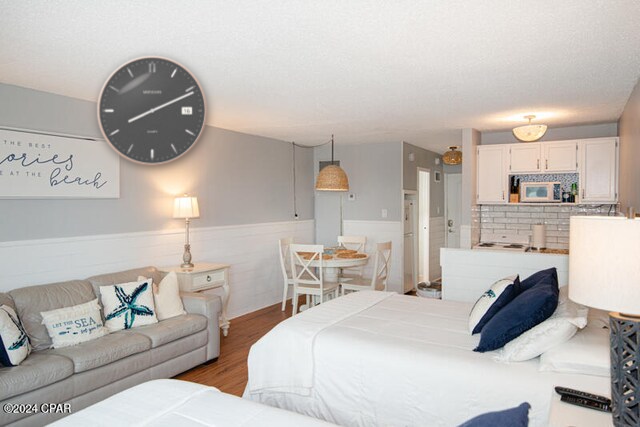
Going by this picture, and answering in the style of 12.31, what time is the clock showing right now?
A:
8.11
